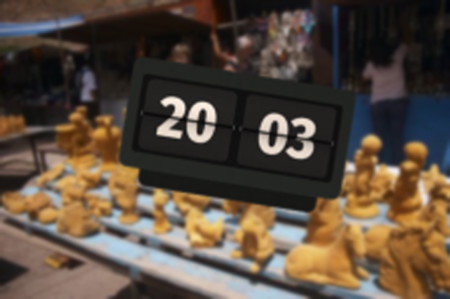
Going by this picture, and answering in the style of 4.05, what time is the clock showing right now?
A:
20.03
